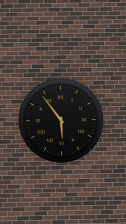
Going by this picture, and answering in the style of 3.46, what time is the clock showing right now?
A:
5.54
